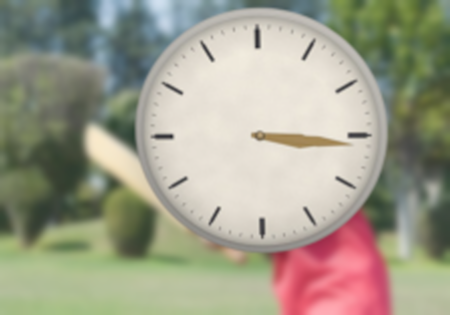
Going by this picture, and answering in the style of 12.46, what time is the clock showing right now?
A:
3.16
